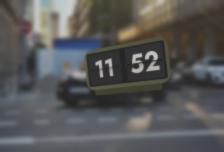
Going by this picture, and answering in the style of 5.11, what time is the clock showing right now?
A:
11.52
